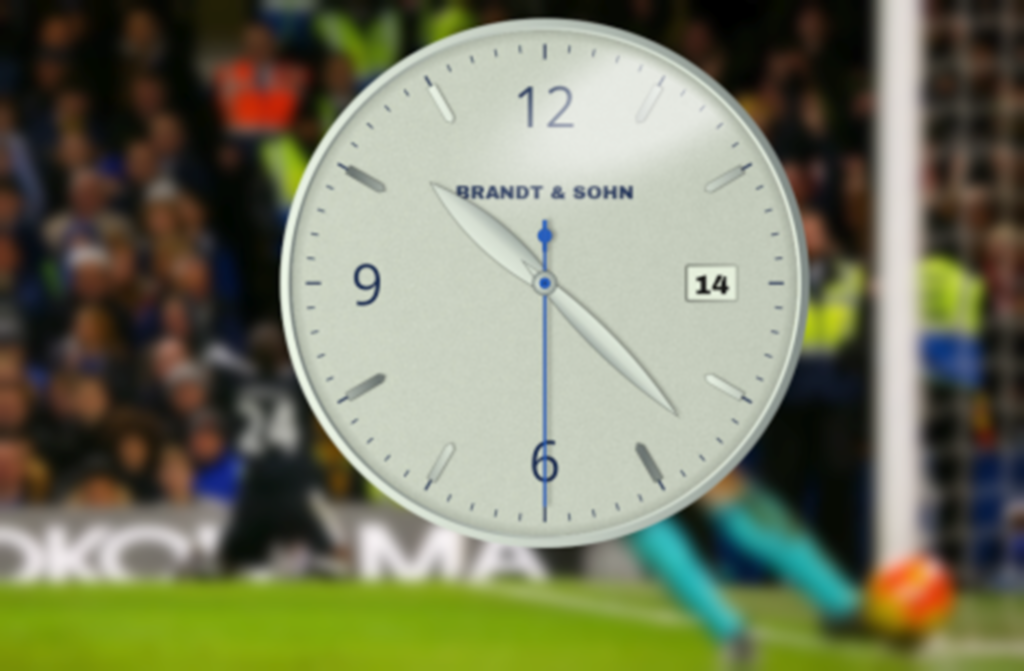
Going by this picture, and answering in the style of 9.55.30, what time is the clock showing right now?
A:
10.22.30
